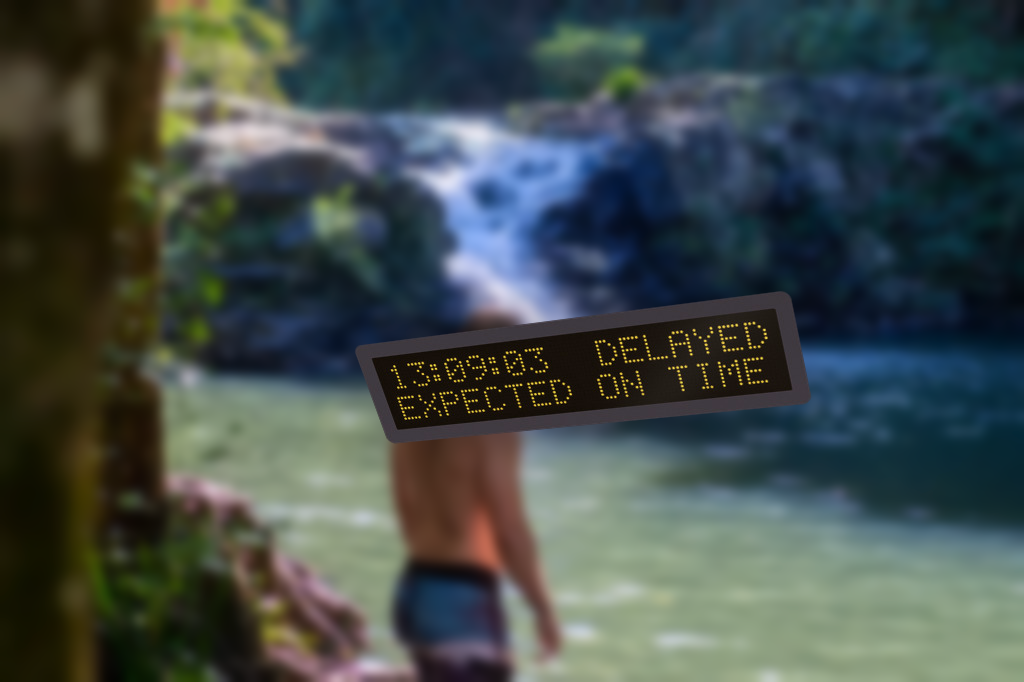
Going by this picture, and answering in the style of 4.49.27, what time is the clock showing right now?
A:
13.09.03
